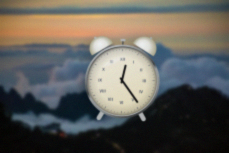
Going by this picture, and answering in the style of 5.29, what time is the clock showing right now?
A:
12.24
